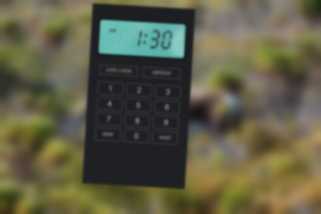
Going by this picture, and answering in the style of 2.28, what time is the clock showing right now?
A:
1.30
